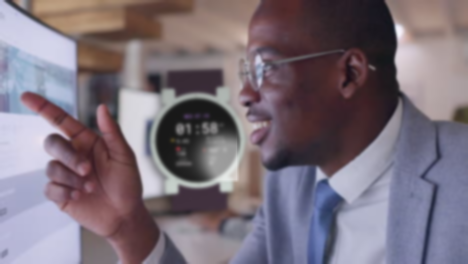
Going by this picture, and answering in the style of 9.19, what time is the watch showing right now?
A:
1.58
